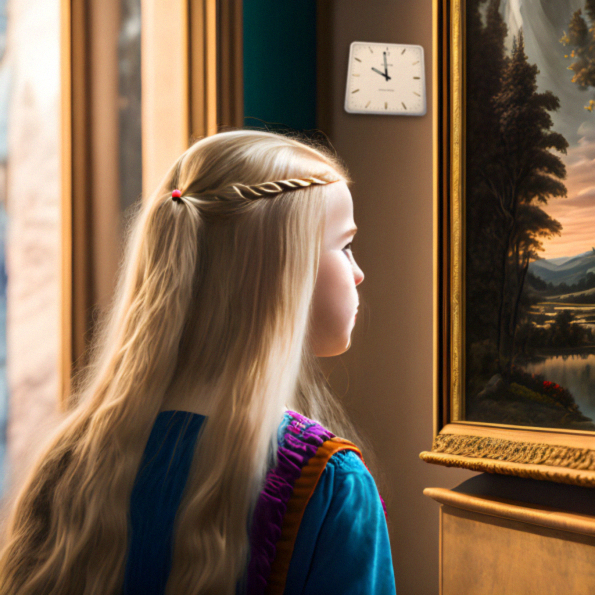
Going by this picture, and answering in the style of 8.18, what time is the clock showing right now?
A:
9.59
